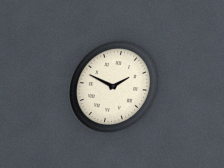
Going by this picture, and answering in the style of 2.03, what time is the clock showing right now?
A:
1.48
